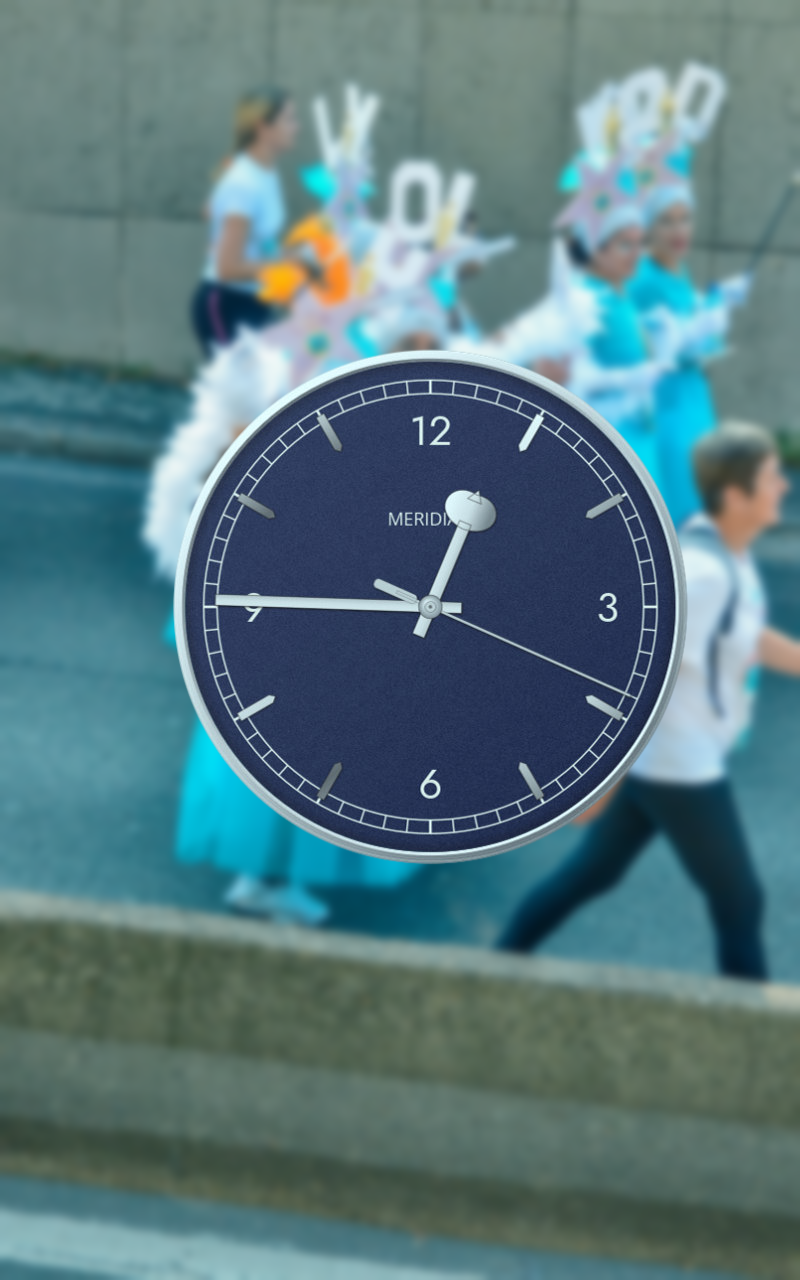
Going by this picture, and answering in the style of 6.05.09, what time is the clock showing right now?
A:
12.45.19
